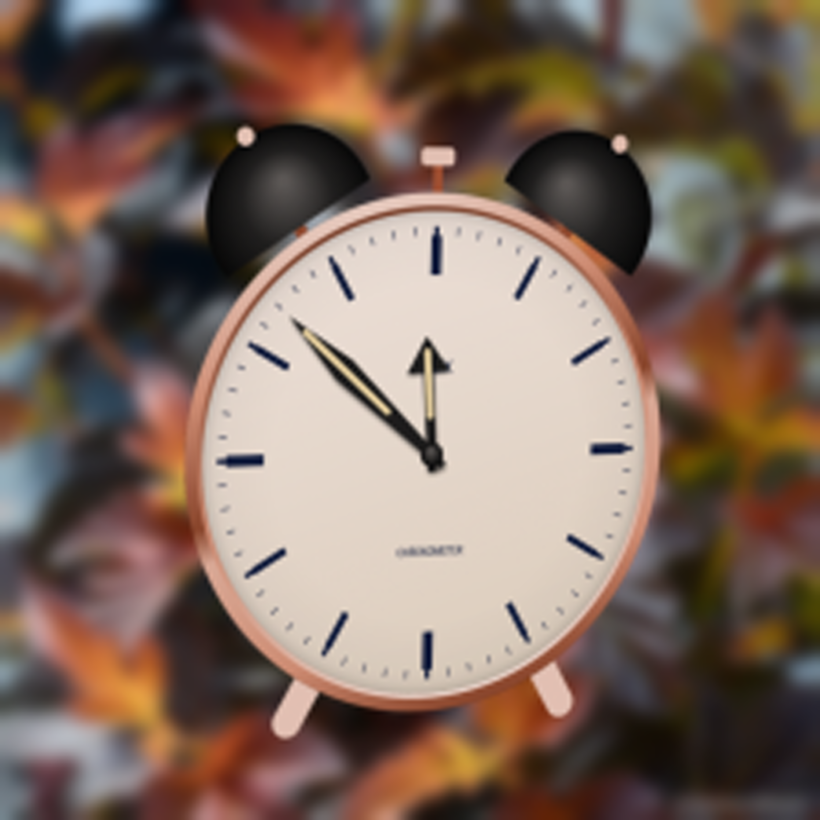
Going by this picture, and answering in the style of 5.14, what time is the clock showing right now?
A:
11.52
